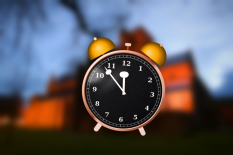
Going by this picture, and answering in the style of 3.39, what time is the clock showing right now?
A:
11.53
